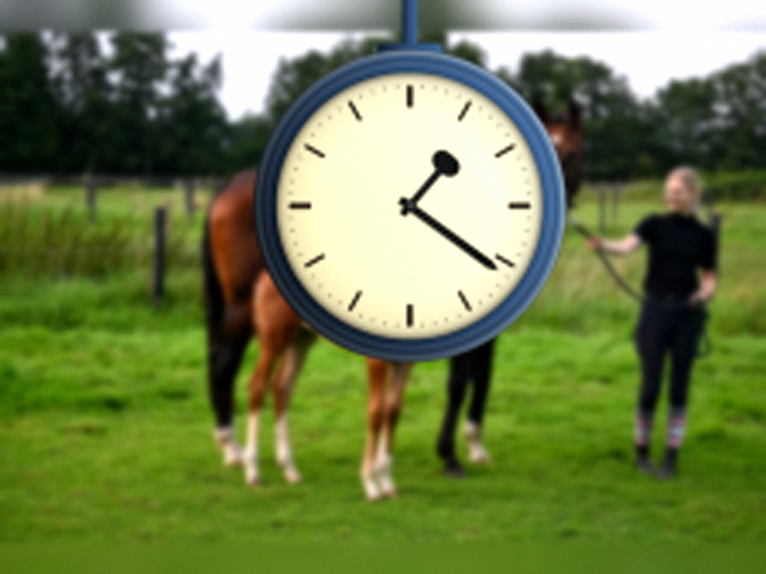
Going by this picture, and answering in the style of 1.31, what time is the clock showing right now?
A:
1.21
